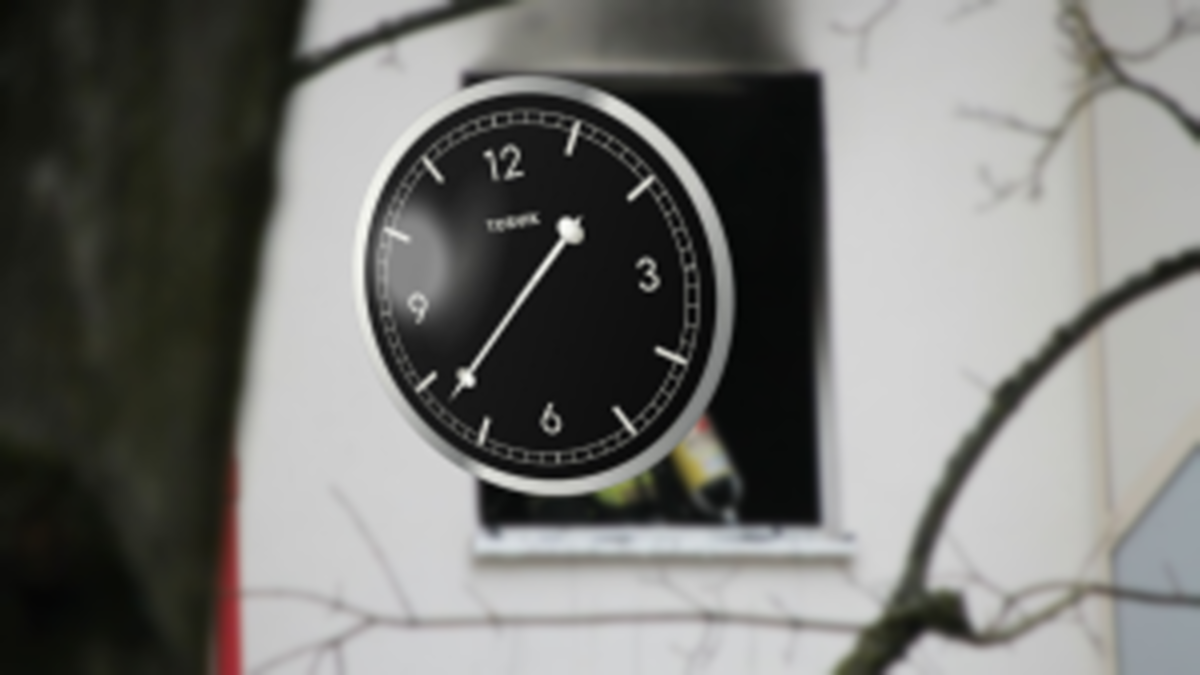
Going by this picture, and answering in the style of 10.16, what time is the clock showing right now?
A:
1.38
